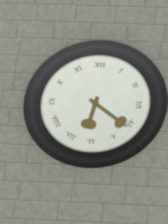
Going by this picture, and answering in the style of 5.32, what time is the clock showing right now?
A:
6.21
